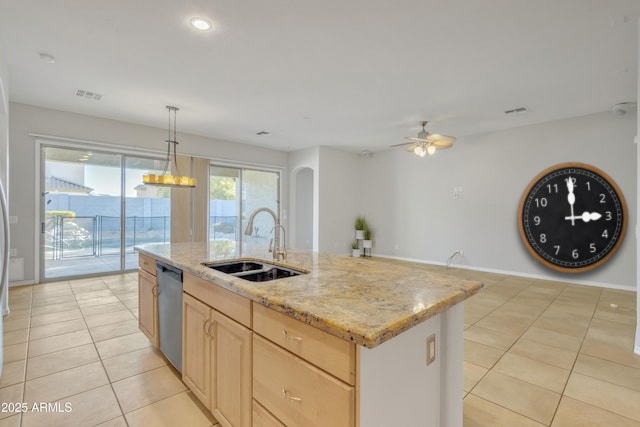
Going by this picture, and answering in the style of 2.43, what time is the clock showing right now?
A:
3.00
